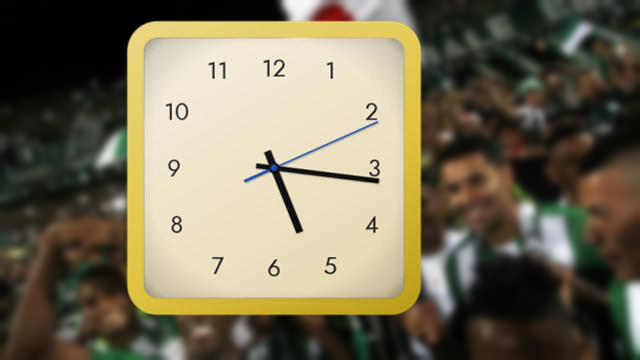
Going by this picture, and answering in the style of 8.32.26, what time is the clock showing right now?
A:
5.16.11
